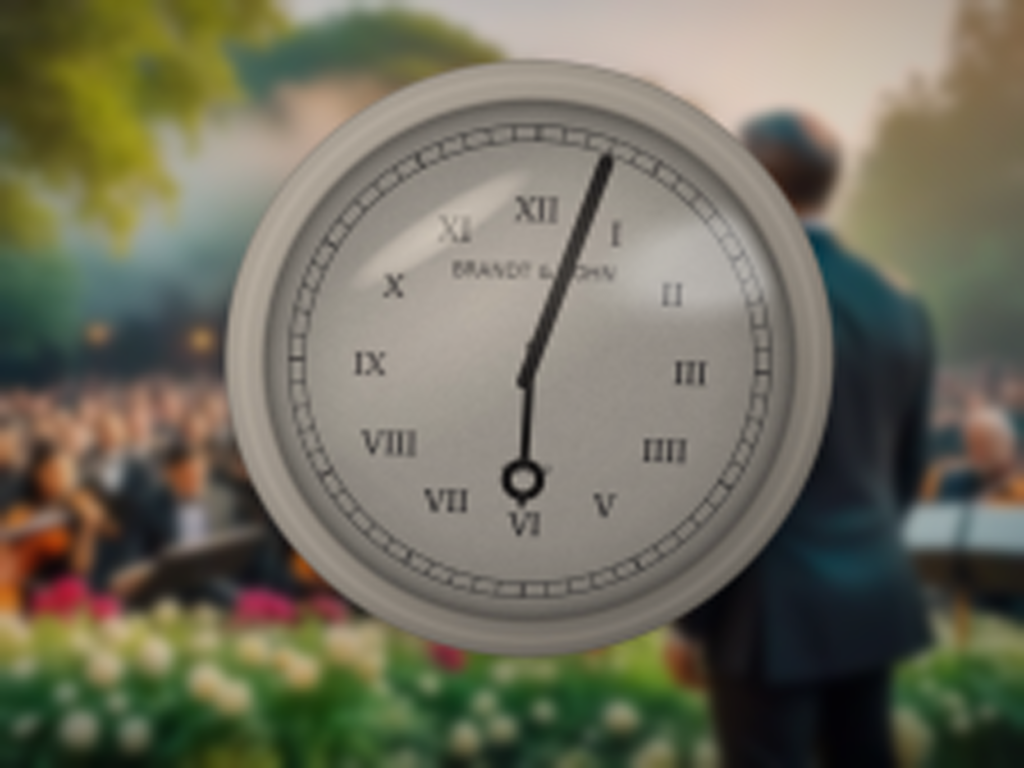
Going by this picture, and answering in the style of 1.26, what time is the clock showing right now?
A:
6.03
